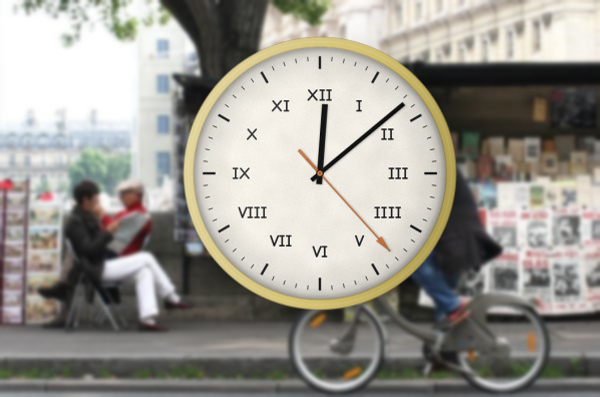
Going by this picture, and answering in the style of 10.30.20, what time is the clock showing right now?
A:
12.08.23
